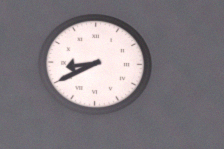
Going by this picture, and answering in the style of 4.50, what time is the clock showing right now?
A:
8.40
